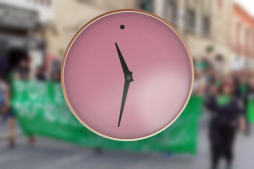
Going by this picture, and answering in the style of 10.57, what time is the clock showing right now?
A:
11.33
